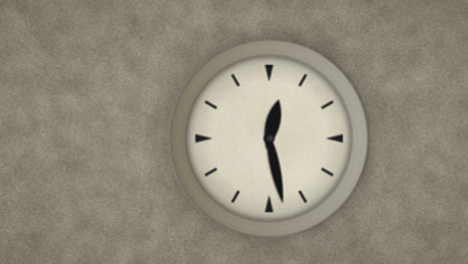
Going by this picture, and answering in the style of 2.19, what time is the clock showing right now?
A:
12.28
